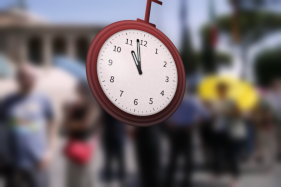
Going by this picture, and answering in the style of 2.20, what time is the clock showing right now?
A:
10.58
